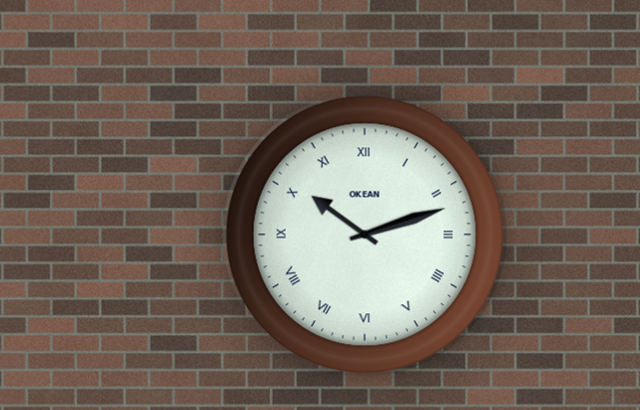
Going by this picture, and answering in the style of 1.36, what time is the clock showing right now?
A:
10.12
